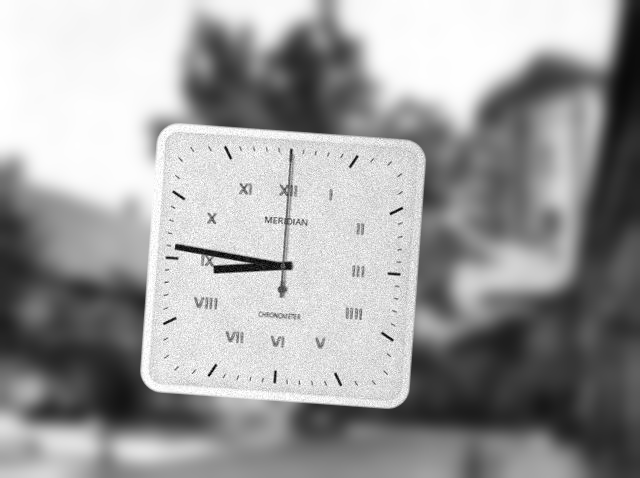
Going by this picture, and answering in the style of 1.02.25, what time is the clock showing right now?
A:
8.46.00
